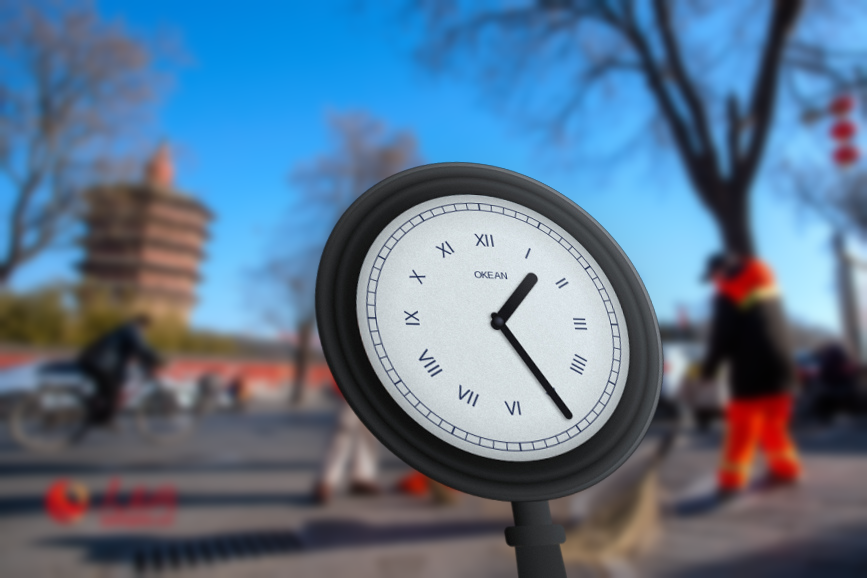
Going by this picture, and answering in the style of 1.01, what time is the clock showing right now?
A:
1.25
